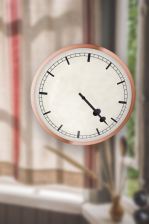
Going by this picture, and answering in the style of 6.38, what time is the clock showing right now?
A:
4.22
